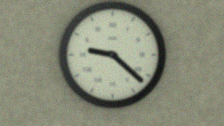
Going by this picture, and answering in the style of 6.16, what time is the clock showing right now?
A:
9.22
